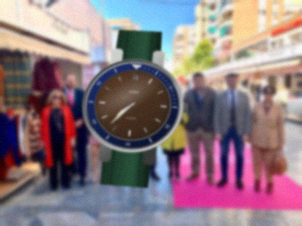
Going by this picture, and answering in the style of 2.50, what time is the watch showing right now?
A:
7.37
